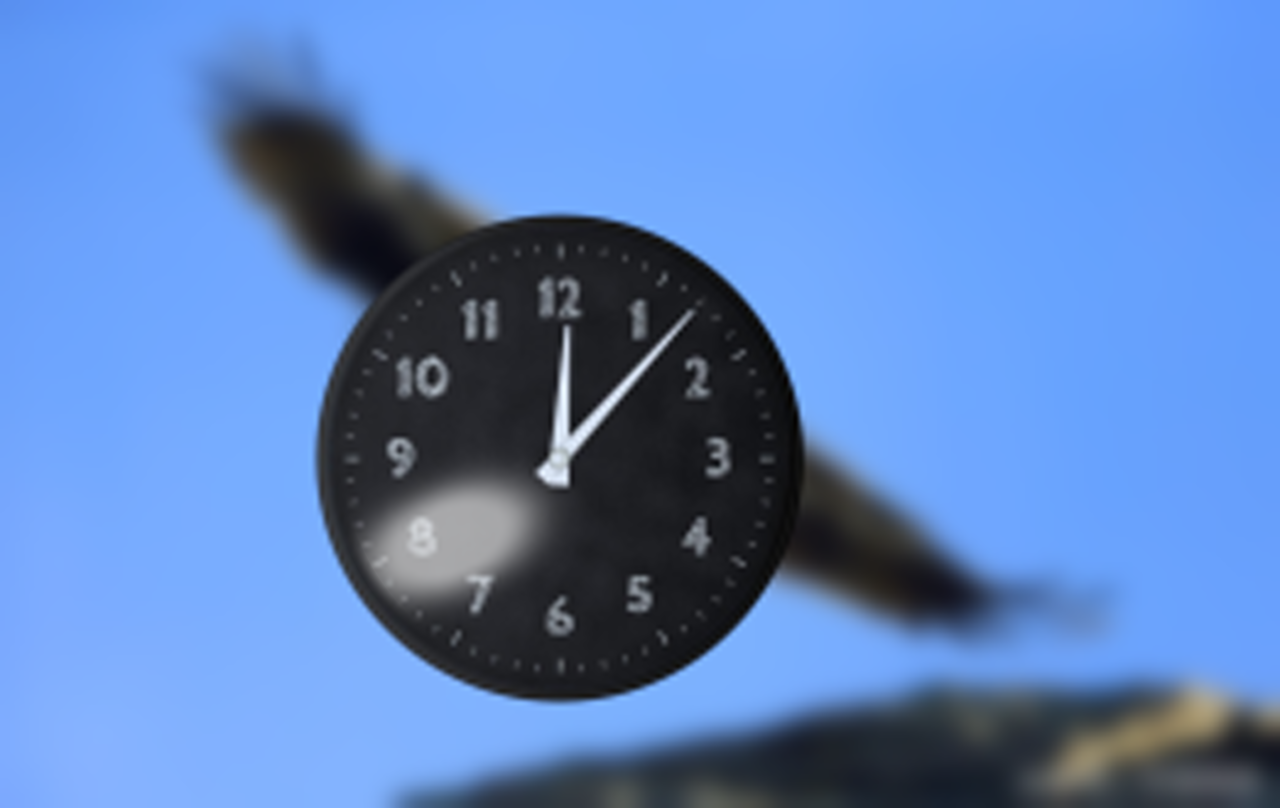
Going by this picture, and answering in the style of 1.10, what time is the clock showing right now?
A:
12.07
